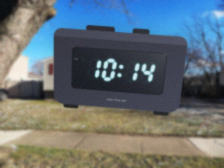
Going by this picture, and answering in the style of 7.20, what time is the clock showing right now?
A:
10.14
